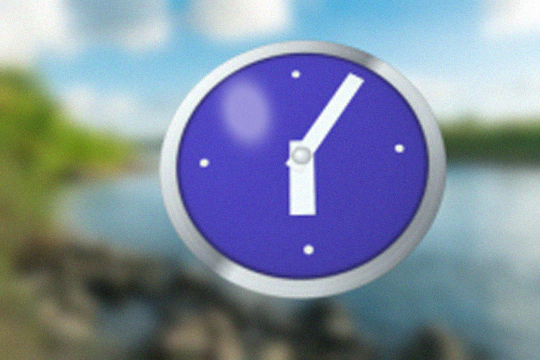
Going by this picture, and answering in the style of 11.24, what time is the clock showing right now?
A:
6.06
